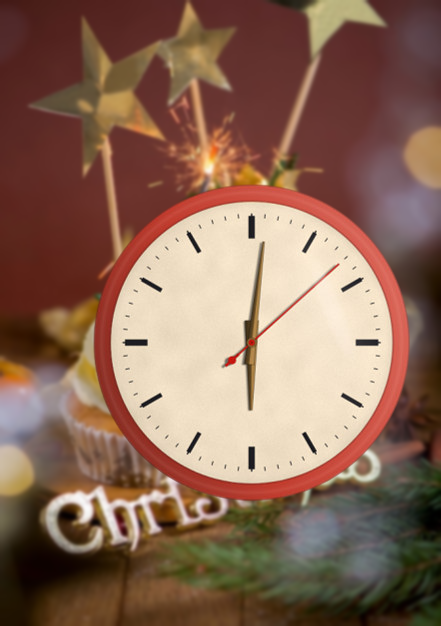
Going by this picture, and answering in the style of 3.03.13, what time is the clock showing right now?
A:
6.01.08
